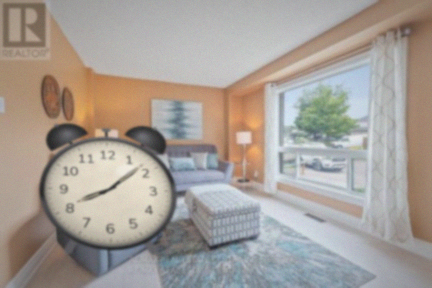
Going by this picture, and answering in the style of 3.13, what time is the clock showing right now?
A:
8.08
